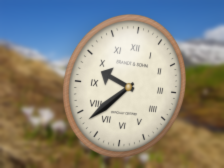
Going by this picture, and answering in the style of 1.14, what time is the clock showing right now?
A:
9.38
